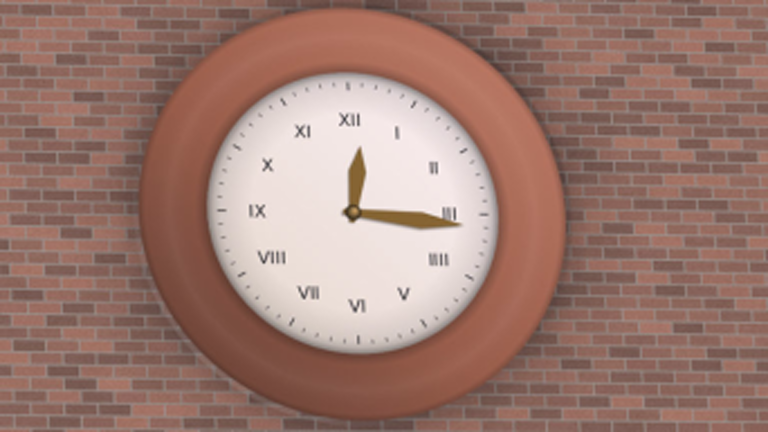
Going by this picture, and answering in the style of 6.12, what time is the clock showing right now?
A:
12.16
